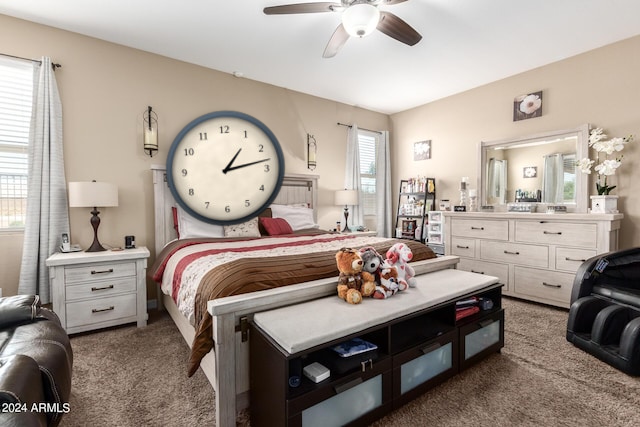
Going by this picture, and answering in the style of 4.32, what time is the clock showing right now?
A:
1.13
